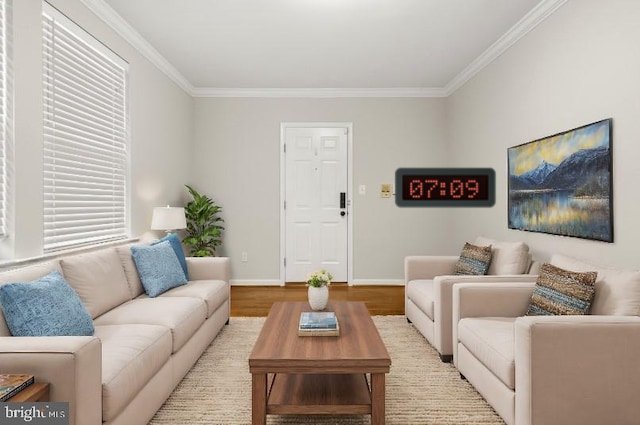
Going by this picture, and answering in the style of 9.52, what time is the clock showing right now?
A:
7.09
